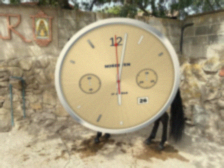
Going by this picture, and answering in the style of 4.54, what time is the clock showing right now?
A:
6.02
